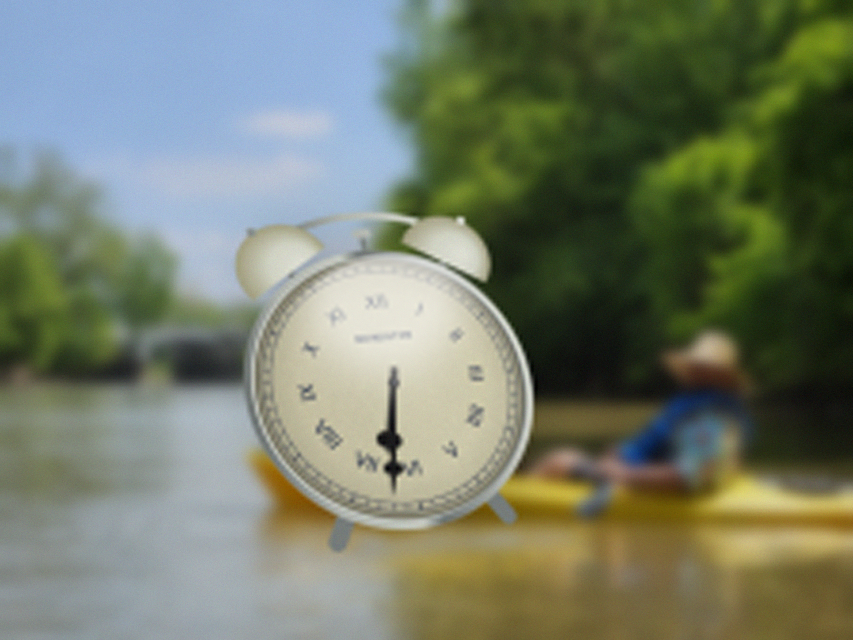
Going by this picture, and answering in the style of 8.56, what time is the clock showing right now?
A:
6.32
